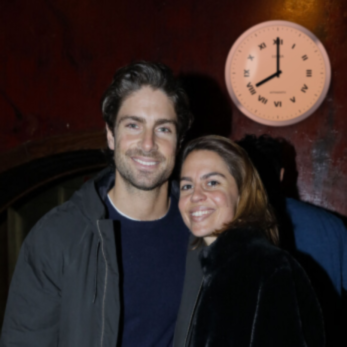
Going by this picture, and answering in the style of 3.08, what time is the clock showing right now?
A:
8.00
